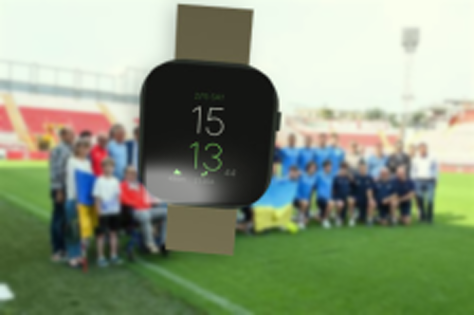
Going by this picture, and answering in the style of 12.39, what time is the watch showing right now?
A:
15.13
